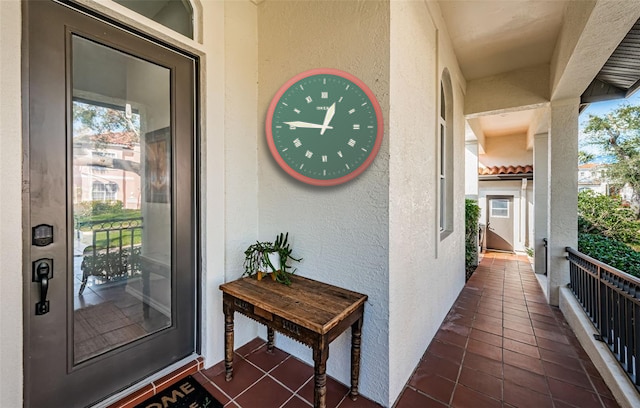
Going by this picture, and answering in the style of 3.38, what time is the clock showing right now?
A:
12.46
